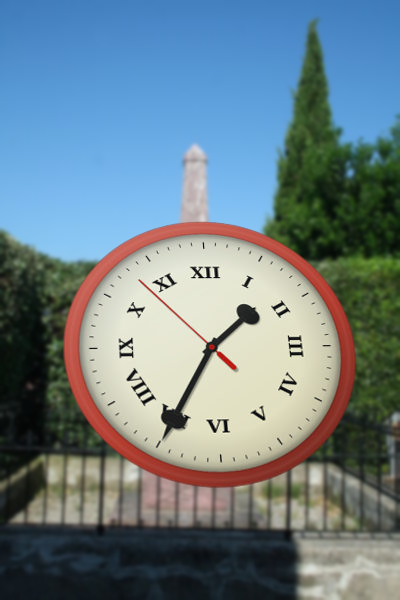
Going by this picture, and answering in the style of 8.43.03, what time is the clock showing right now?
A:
1.34.53
